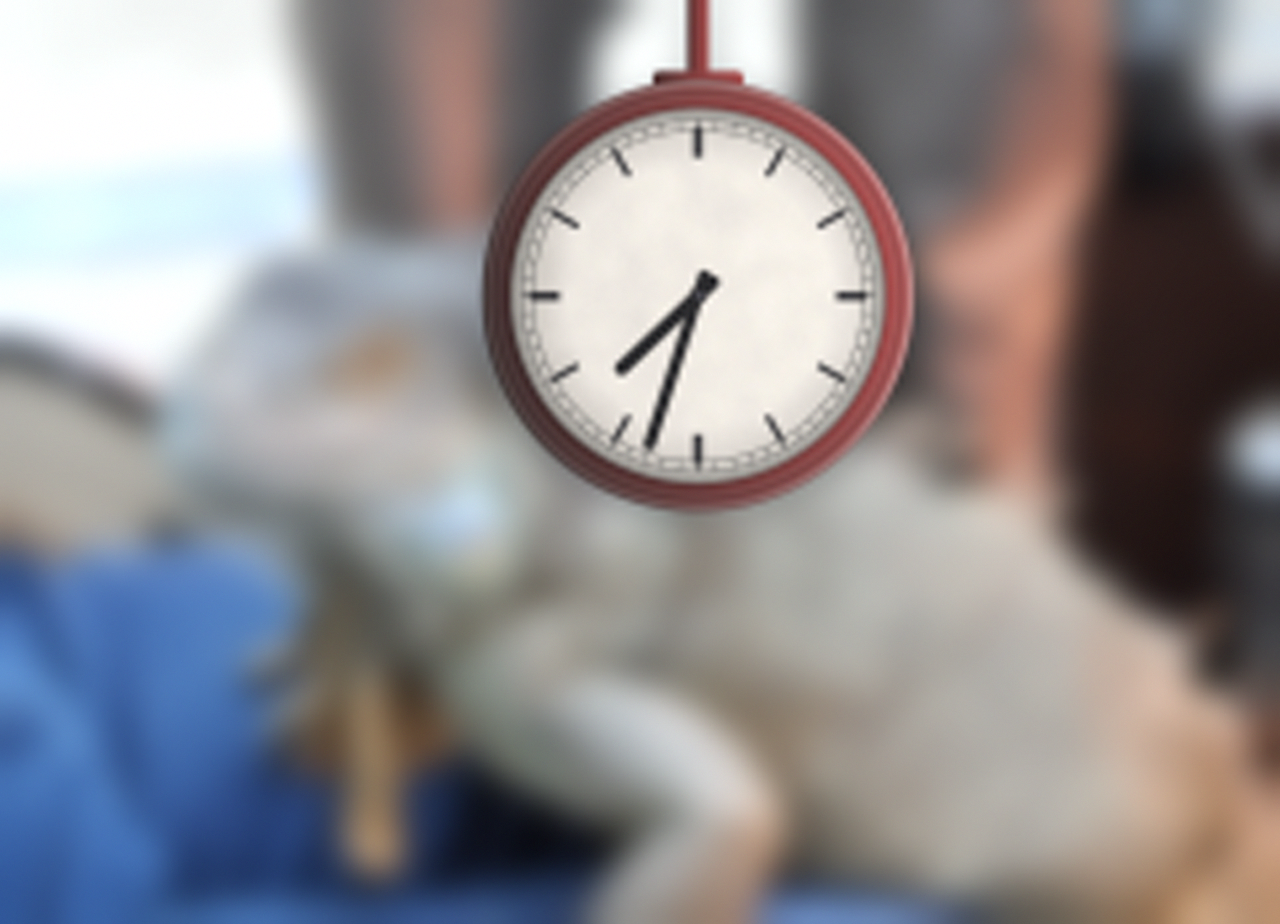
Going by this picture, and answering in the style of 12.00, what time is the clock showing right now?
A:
7.33
